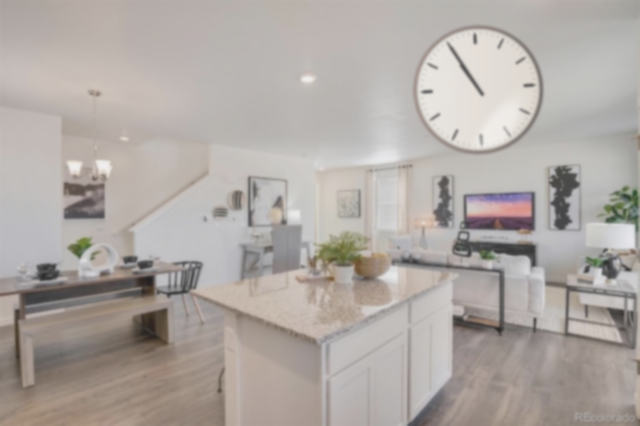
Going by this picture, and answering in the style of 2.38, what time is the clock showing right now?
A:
10.55
